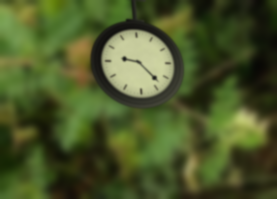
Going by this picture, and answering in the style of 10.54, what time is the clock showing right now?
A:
9.23
